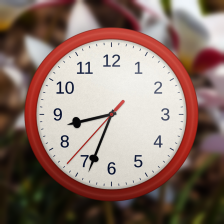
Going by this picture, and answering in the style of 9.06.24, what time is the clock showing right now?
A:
8.33.37
